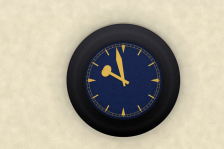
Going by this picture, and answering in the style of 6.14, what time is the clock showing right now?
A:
9.58
